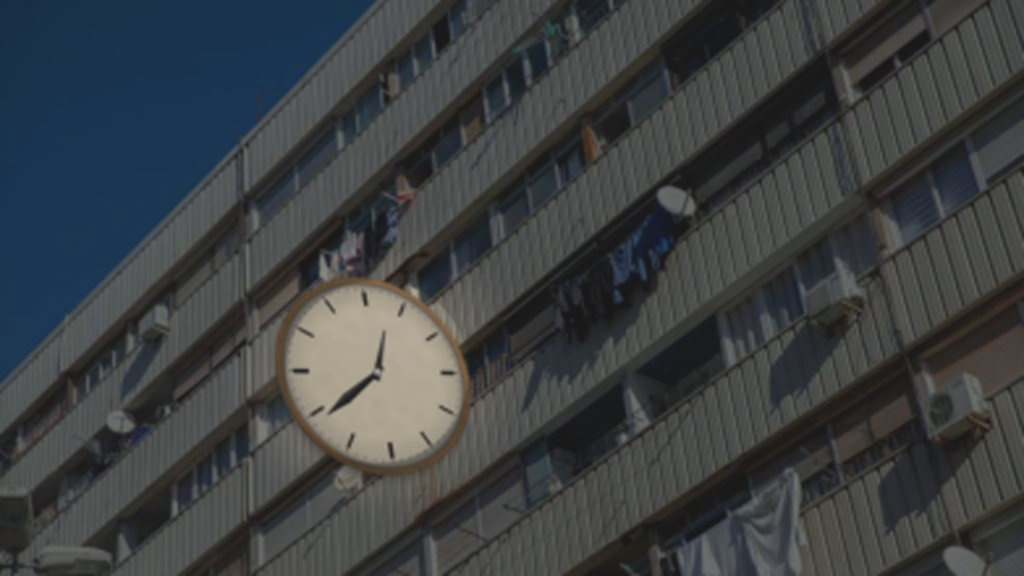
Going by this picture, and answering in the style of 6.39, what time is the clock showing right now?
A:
12.39
